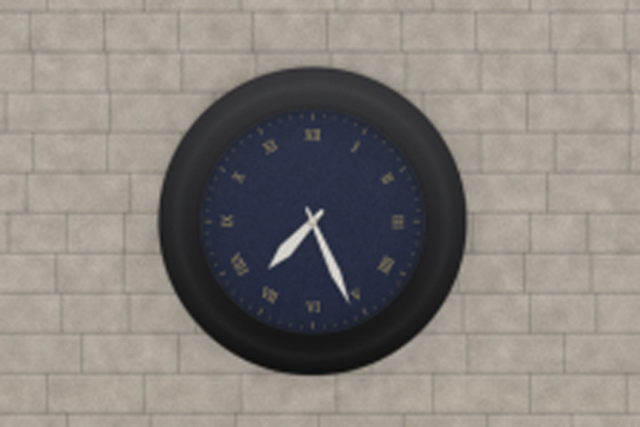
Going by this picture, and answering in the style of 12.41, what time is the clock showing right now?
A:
7.26
